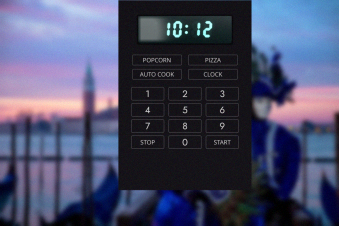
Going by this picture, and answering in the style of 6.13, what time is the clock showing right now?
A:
10.12
